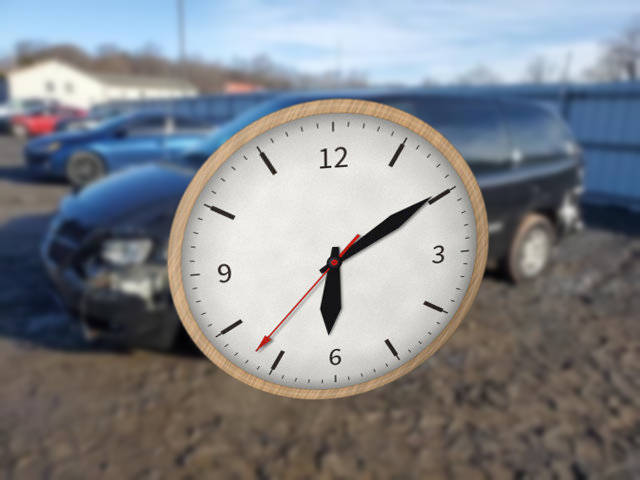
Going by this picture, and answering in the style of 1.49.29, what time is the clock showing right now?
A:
6.09.37
